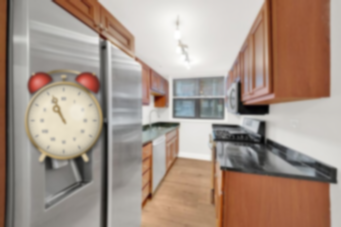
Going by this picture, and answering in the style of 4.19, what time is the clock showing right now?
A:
10.56
